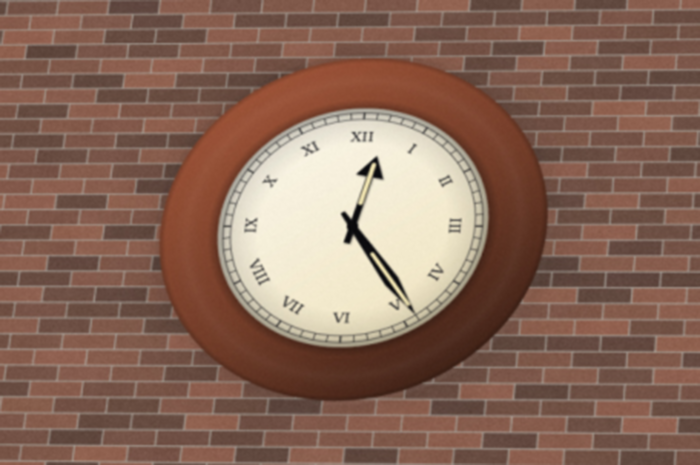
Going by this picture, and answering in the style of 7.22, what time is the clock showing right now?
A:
12.24
